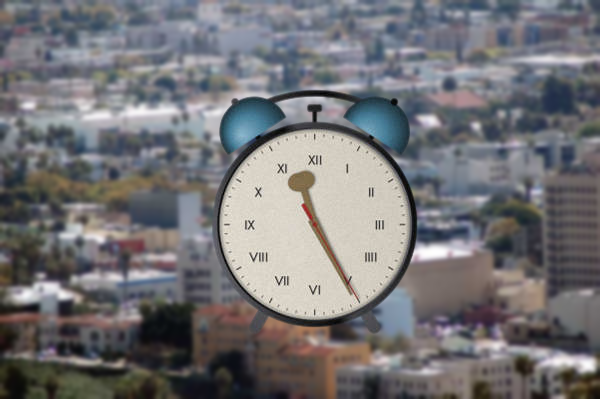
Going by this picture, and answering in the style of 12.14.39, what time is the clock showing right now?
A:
11.25.25
